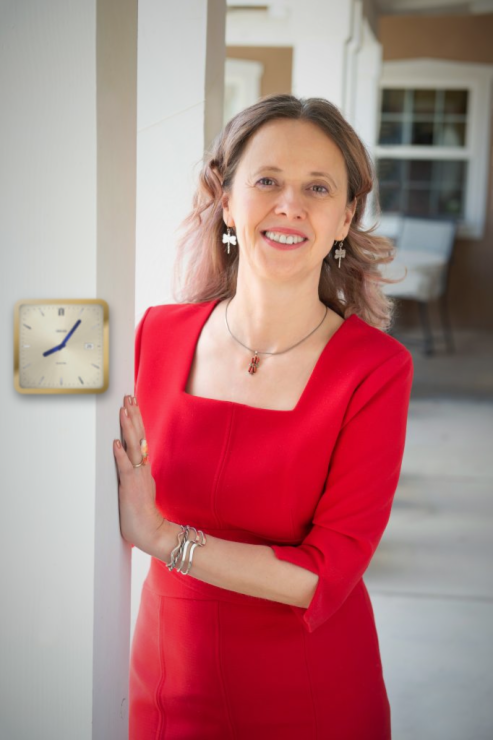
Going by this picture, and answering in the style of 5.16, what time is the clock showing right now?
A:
8.06
